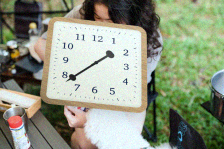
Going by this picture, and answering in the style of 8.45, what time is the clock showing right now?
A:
1.38
